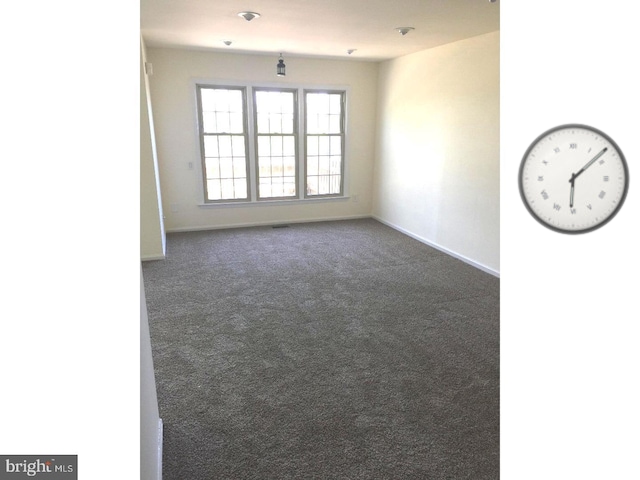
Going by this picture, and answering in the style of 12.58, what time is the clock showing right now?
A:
6.08
